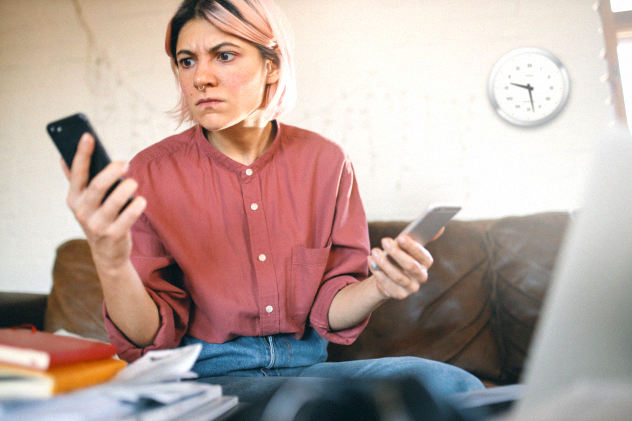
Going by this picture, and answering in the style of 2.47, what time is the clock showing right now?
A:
9.28
